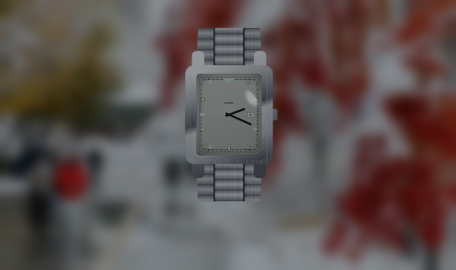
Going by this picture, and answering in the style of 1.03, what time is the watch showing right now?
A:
2.19
